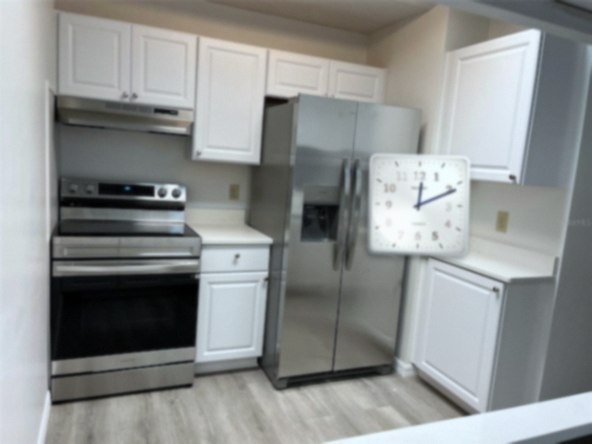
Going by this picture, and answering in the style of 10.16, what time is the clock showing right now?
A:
12.11
